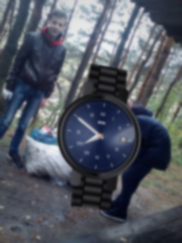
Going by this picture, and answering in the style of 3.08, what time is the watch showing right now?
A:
7.50
